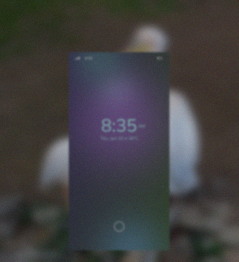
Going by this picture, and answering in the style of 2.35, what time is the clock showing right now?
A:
8.35
